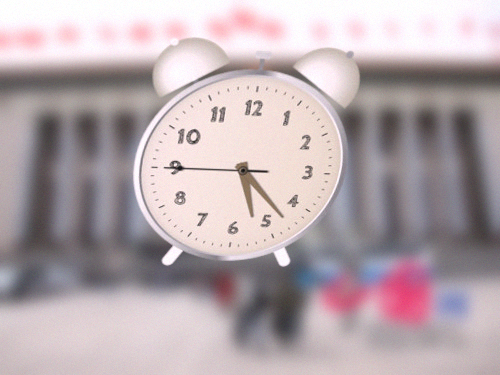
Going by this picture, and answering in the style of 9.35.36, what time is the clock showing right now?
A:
5.22.45
